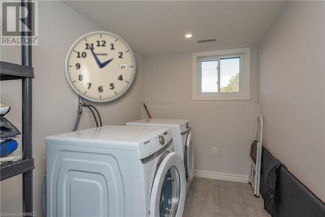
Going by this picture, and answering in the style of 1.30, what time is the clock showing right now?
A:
1.55
